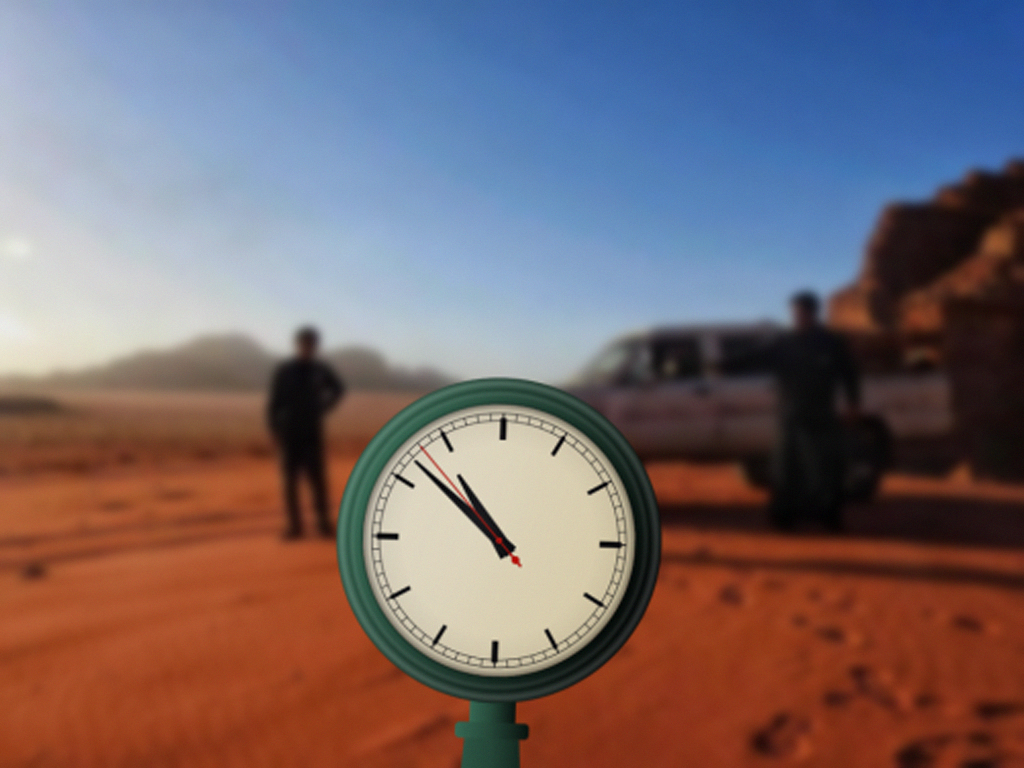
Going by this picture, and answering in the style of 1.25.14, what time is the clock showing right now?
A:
10.51.53
